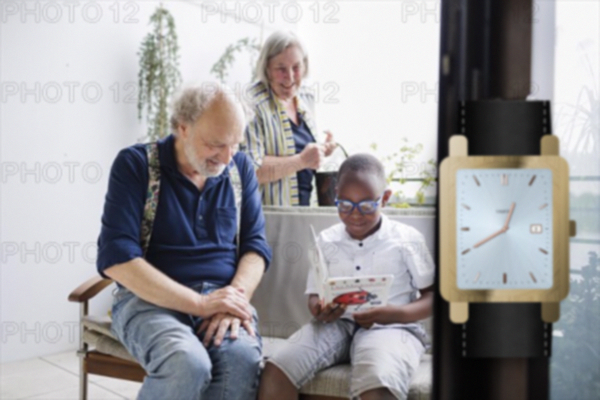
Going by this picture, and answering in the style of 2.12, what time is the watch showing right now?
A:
12.40
